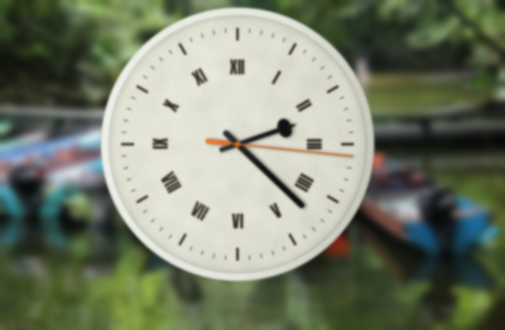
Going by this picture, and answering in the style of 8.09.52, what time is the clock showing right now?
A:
2.22.16
